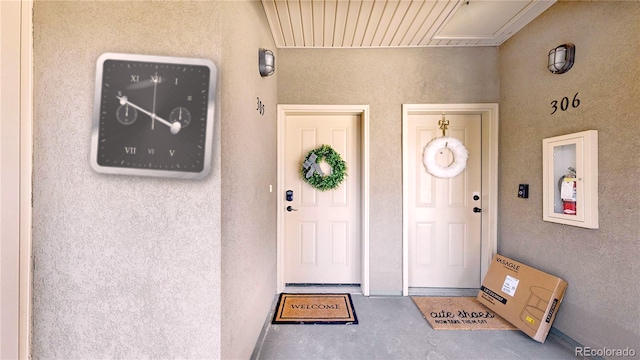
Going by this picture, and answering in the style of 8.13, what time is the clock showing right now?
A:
3.49
